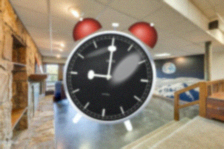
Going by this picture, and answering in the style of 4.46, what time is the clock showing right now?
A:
9.00
